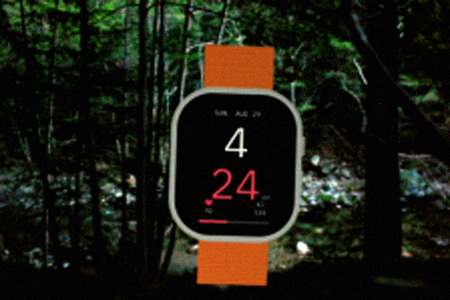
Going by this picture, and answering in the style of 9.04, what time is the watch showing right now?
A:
4.24
